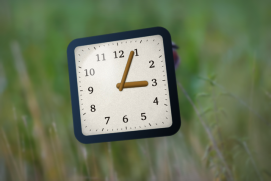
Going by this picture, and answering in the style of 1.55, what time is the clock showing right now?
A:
3.04
